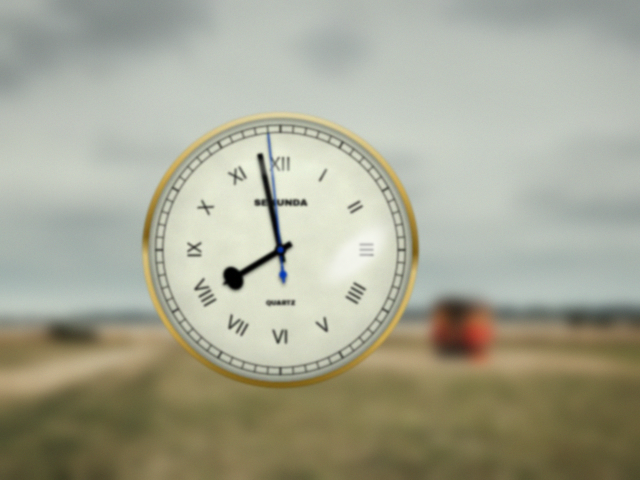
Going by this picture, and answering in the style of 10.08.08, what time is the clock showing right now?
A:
7.57.59
